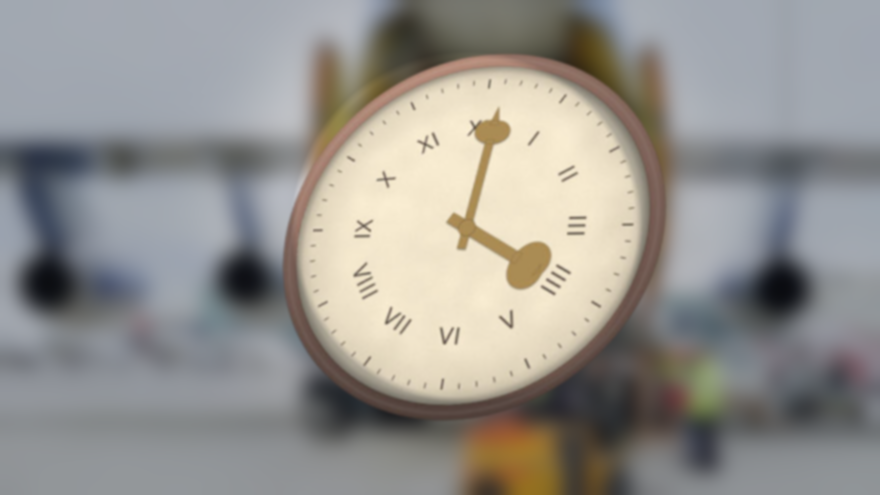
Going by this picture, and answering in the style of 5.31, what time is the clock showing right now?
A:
4.01
